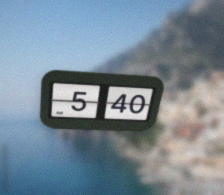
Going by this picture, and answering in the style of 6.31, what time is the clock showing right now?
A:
5.40
